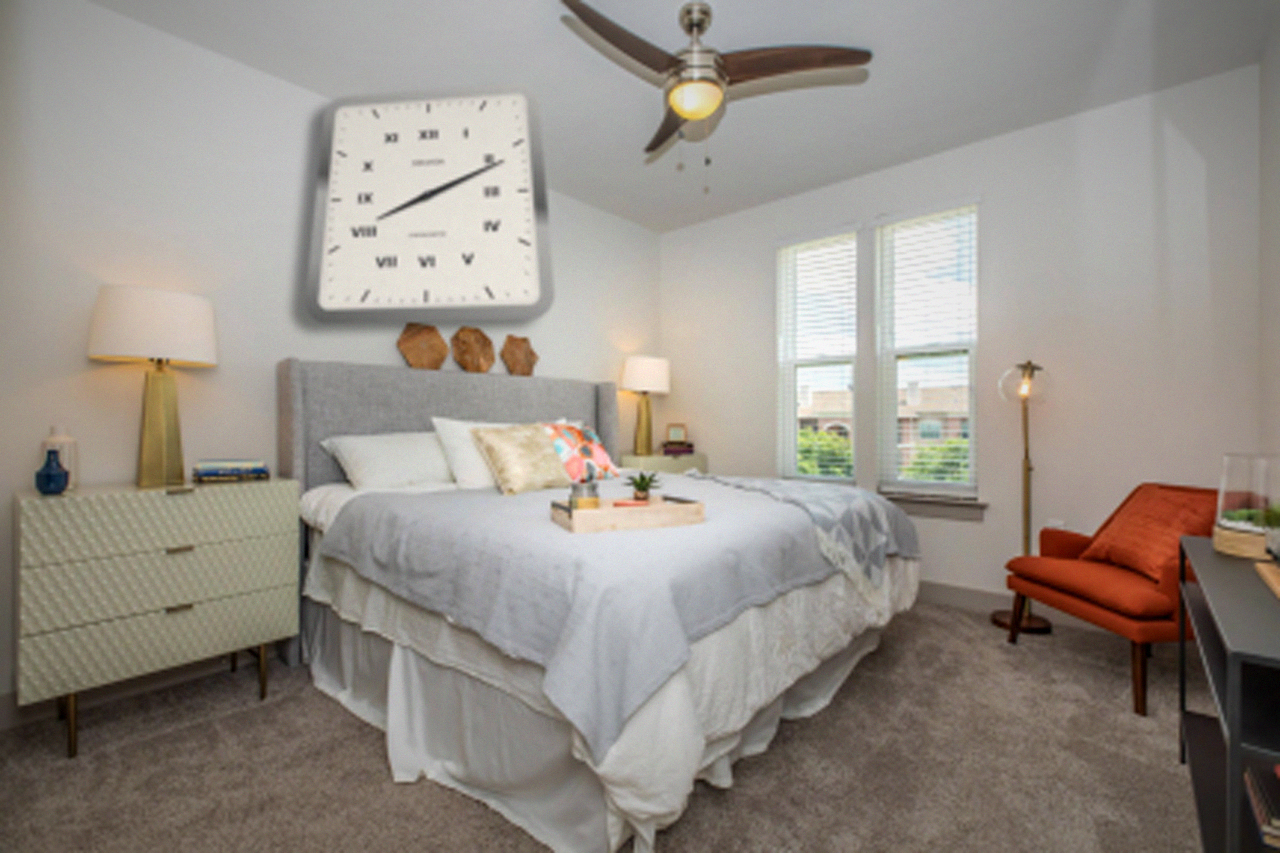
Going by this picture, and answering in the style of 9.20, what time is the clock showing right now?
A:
8.11
